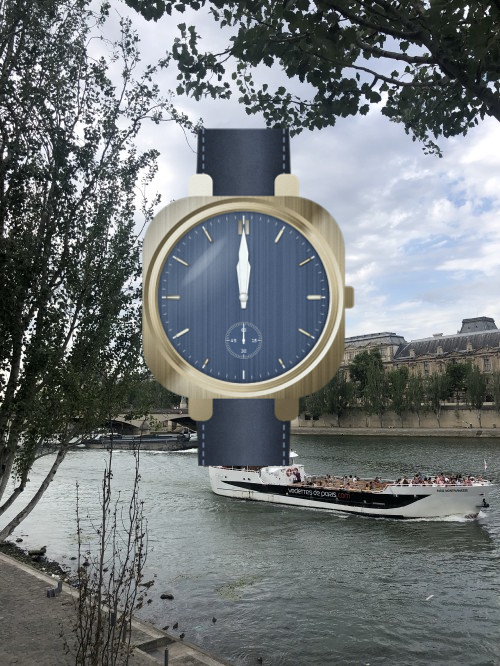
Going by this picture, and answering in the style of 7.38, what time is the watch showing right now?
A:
12.00
